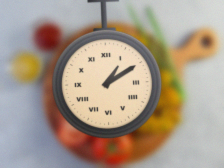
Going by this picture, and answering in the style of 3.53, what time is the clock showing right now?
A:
1.10
